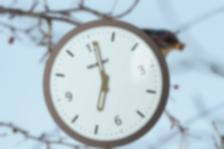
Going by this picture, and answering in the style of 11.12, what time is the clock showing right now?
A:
7.01
